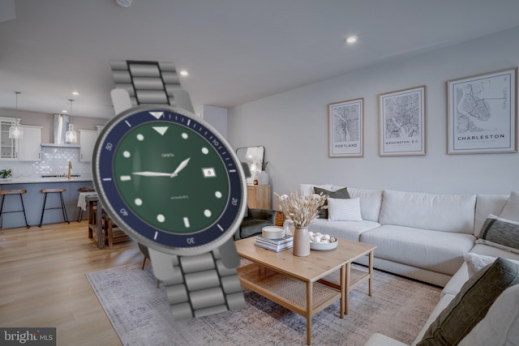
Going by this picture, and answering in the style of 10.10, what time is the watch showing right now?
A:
1.46
